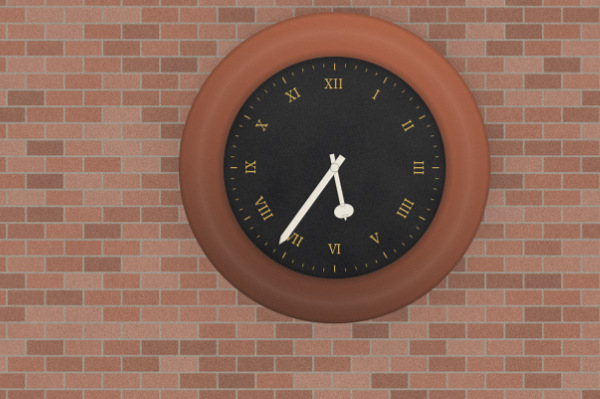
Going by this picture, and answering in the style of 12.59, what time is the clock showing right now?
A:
5.36
